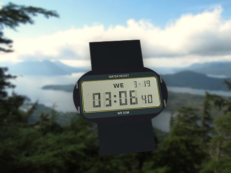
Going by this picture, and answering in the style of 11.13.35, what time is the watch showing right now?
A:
3.06.40
